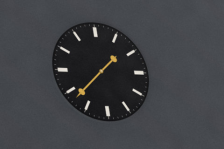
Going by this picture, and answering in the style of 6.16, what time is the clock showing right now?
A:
1.38
